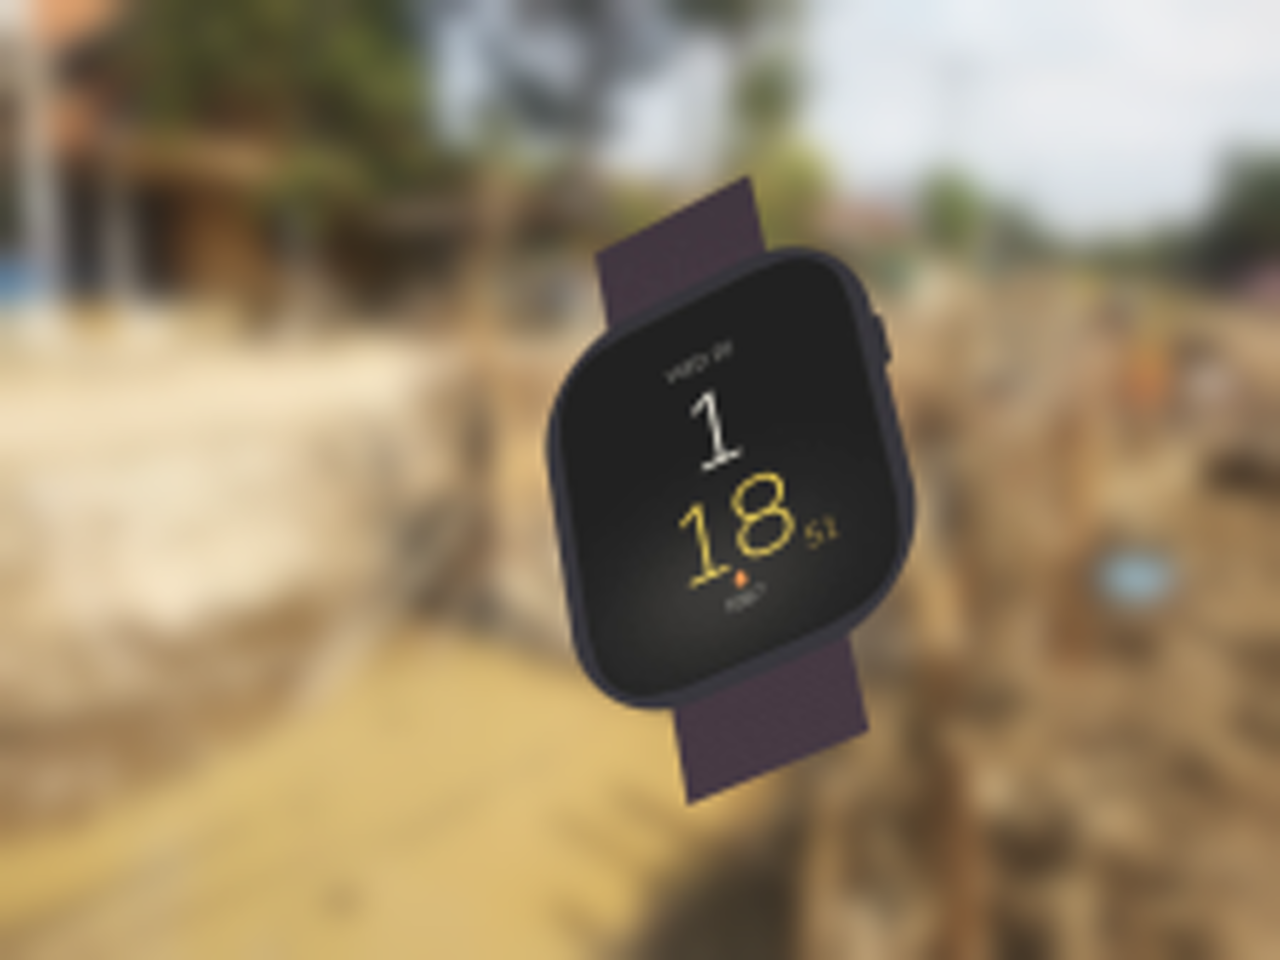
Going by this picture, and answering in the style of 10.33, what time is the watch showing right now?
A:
1.18
